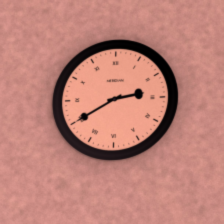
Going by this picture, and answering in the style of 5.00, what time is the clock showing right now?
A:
2.40
